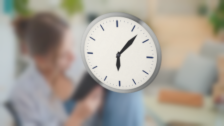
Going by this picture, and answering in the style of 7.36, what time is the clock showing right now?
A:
6.07
